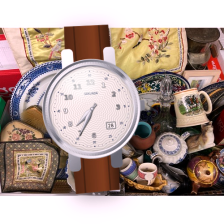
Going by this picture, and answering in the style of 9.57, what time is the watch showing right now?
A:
7.35
